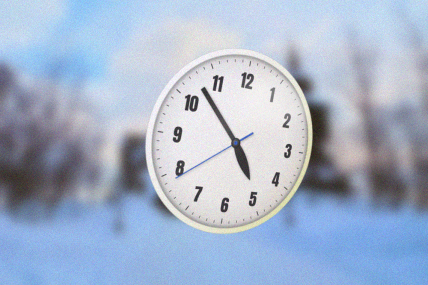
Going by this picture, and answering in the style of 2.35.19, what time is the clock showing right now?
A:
4.52.39
